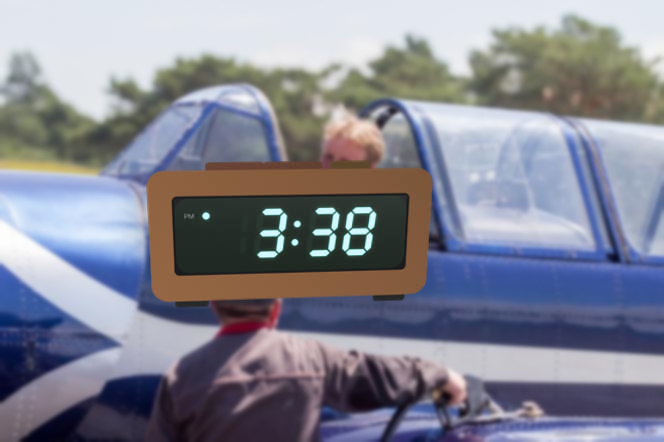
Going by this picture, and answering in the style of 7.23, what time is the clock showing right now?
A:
3.38
